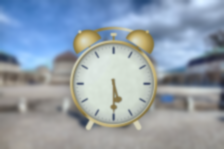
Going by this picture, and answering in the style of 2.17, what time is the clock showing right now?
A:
5.30
